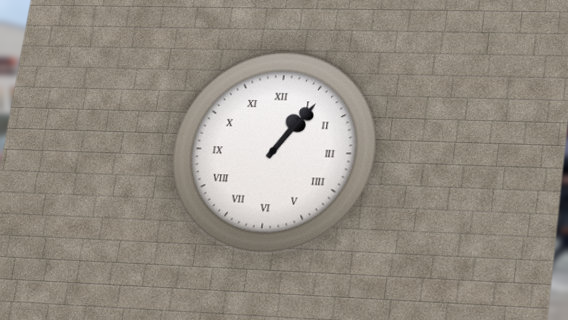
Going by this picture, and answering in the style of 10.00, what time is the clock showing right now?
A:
1.06
